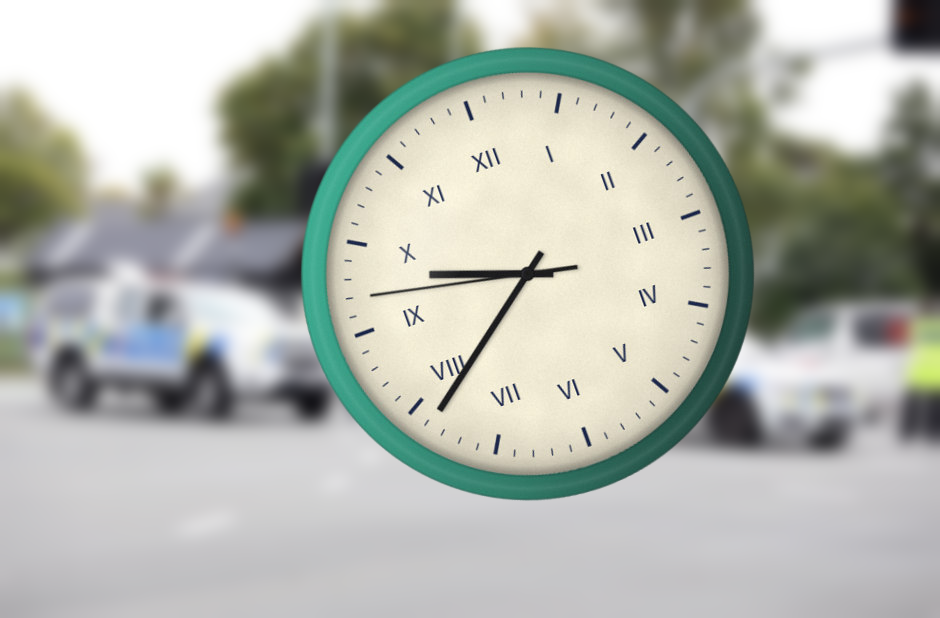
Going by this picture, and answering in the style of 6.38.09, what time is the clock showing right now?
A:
9.38.47
